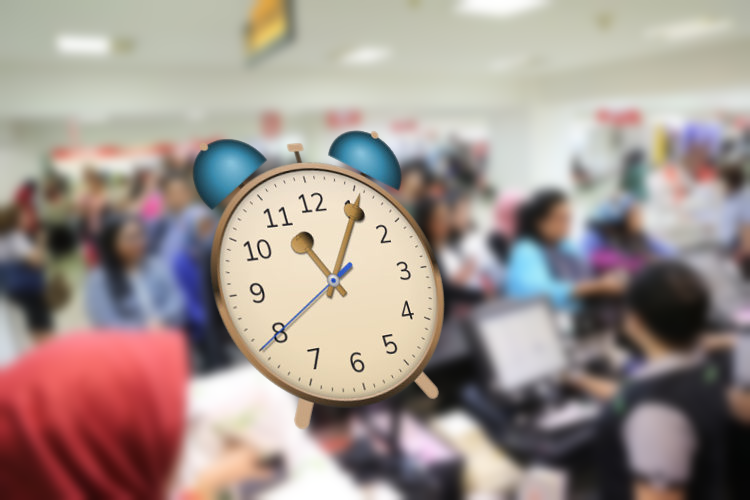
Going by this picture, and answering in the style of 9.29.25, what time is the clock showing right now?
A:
11.05.40
